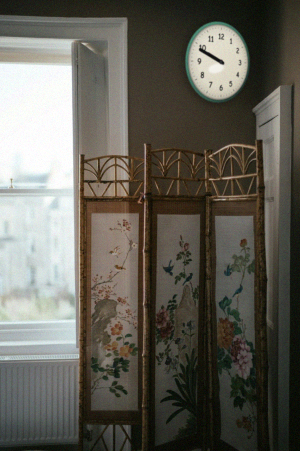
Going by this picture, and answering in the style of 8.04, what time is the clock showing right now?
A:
9.49
